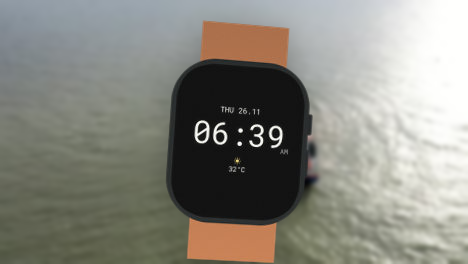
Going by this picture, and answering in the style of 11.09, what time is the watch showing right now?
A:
6.39
